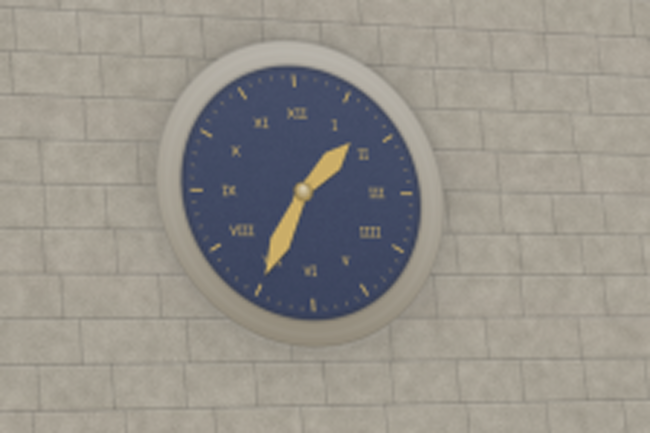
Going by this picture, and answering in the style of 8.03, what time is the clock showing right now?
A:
1.35
